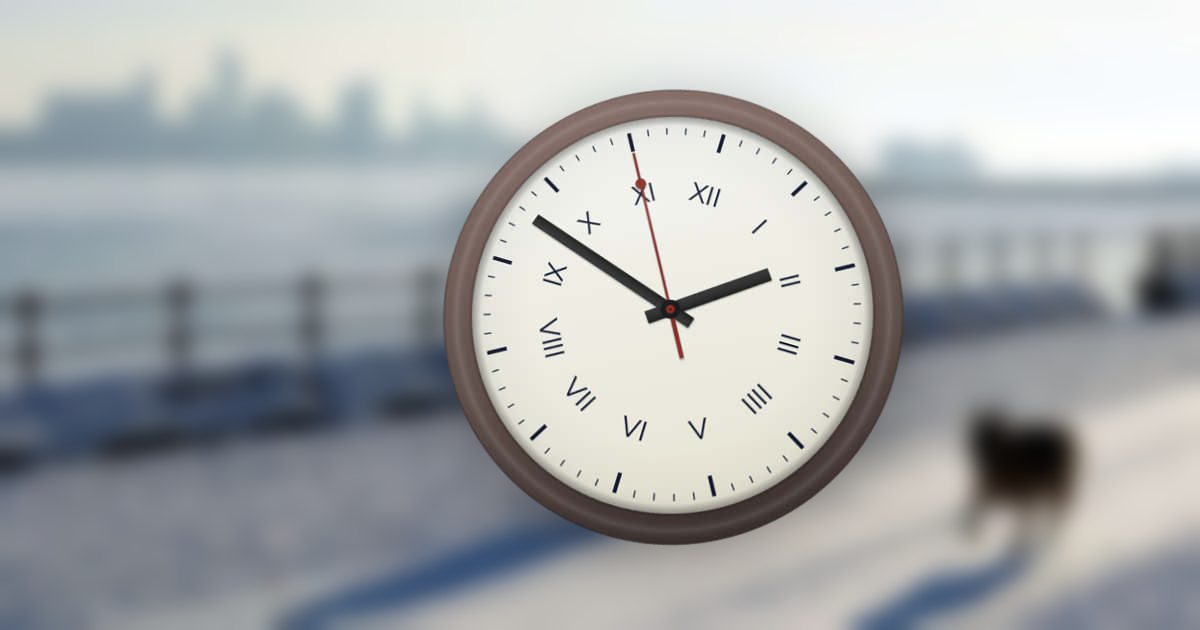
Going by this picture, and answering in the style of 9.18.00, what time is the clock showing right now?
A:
1.47.55
